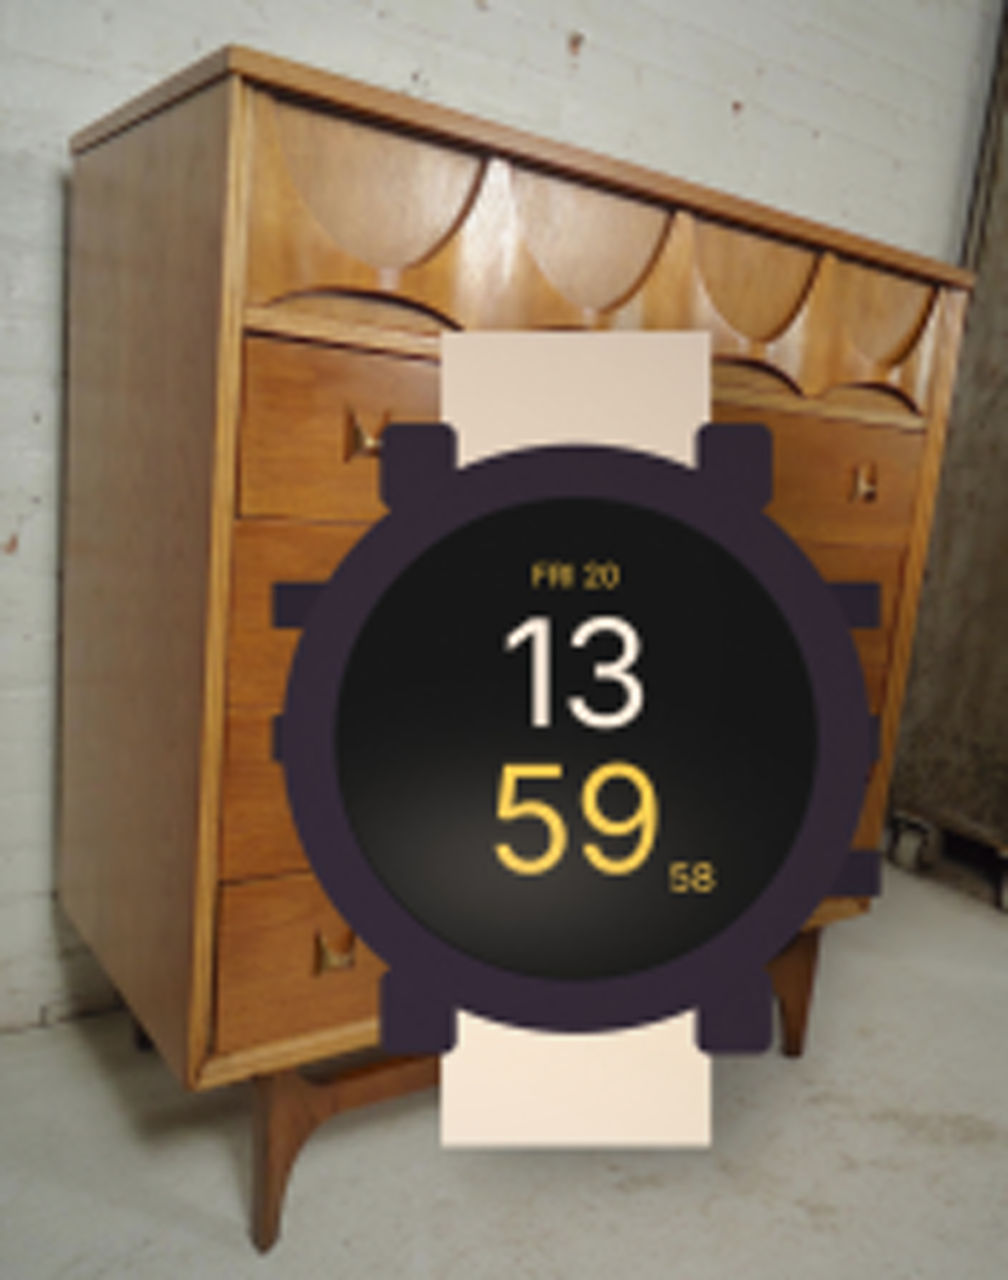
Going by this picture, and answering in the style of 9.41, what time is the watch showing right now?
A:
13.59
